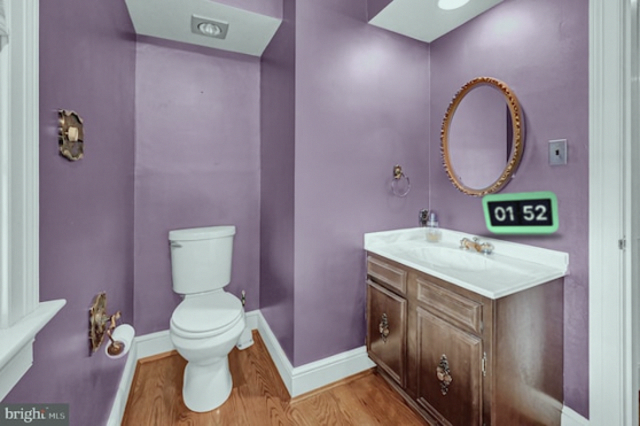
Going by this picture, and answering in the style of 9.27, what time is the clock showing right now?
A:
1.52
